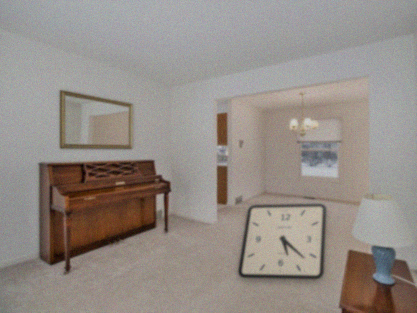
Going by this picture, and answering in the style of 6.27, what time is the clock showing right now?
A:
5.22
